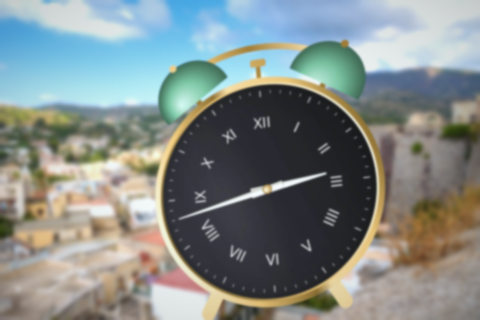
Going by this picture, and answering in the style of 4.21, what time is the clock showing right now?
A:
2.43
